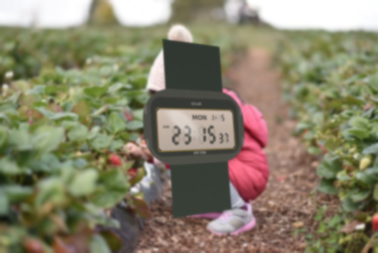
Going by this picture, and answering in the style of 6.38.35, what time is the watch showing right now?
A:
23.15.37
